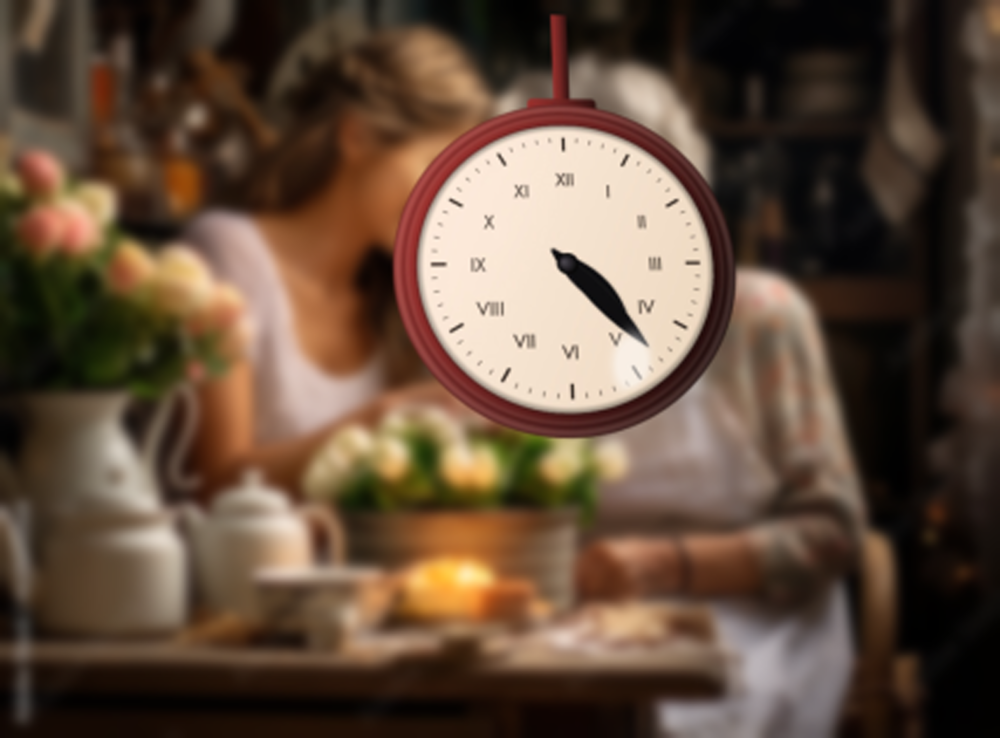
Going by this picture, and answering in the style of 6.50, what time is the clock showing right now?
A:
4.23
